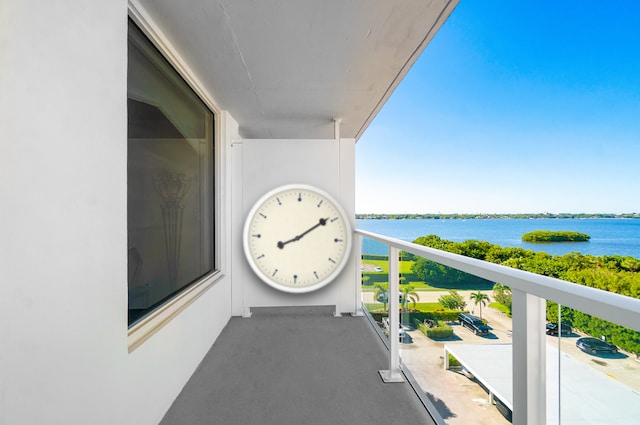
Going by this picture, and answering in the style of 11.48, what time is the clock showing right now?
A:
8.09
